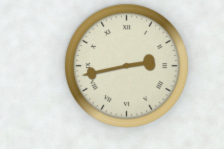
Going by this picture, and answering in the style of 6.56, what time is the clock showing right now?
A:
2.43
